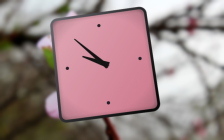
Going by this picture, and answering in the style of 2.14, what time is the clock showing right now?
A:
9.53
